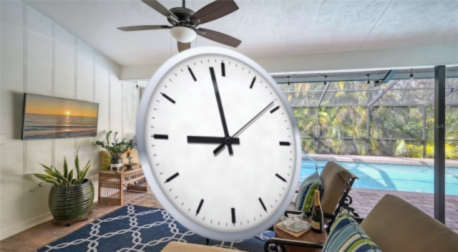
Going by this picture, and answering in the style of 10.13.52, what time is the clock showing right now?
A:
8.58.09
